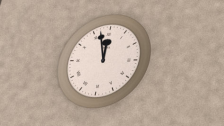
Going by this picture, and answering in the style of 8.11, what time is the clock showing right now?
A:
11.57
